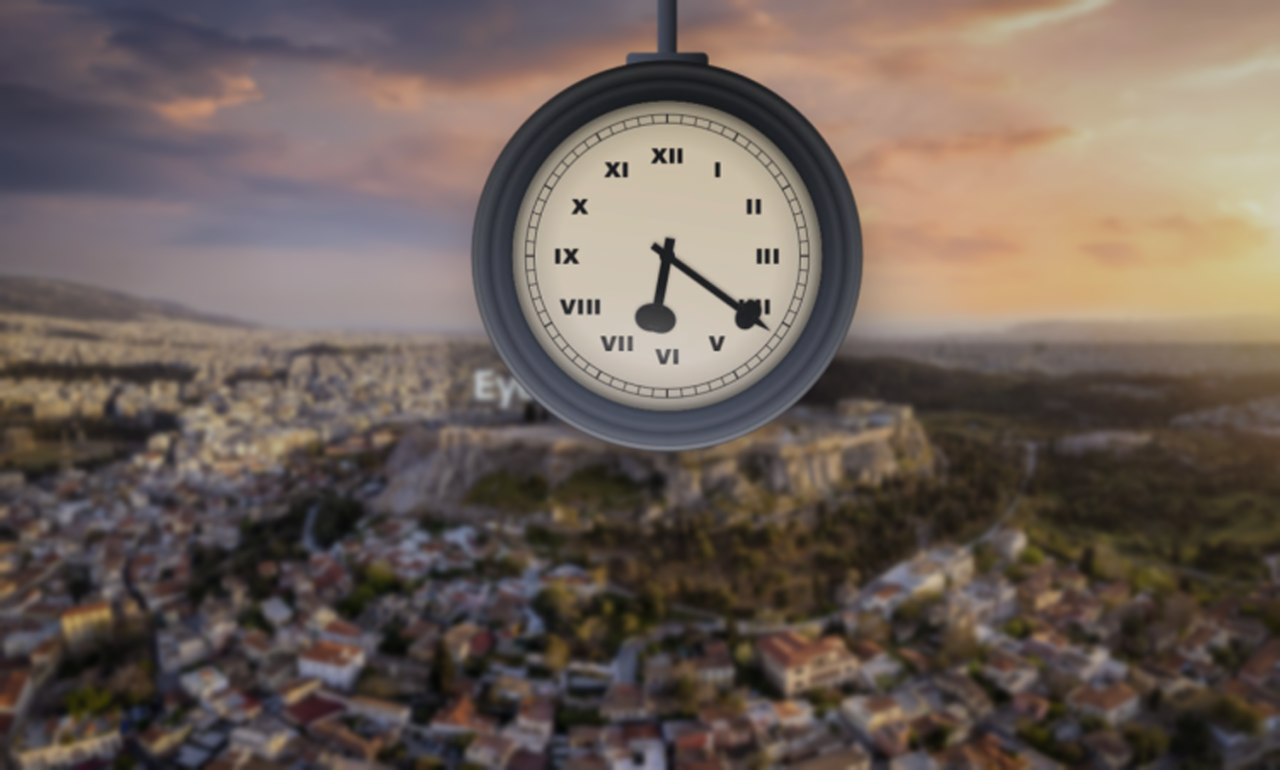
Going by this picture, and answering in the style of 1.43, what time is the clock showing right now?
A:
6.21
